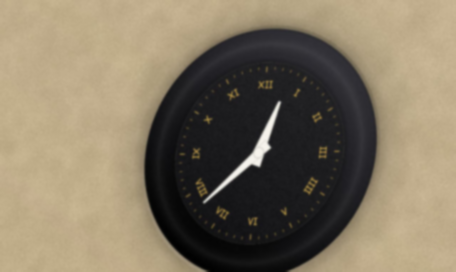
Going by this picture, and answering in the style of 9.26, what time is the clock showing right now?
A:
12.38
